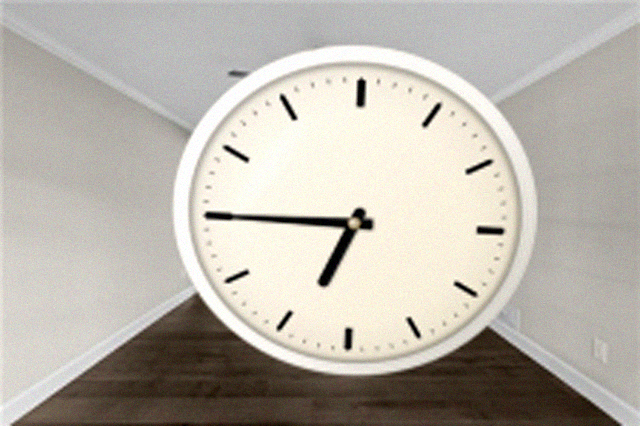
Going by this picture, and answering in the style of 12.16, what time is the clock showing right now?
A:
6.45
